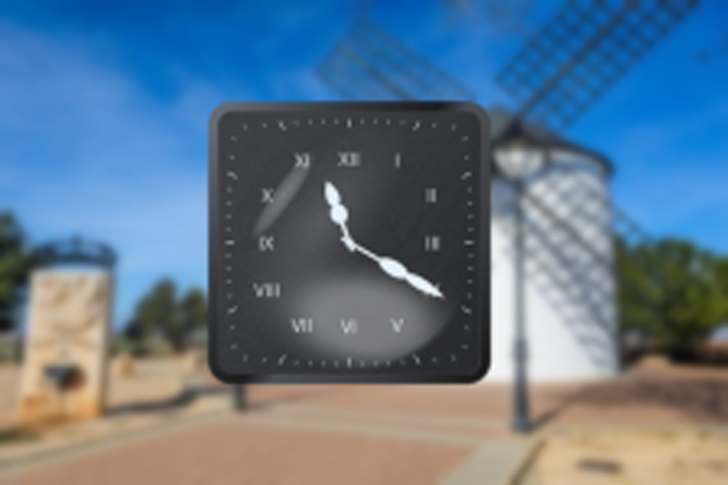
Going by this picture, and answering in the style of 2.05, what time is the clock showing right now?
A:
11.20
